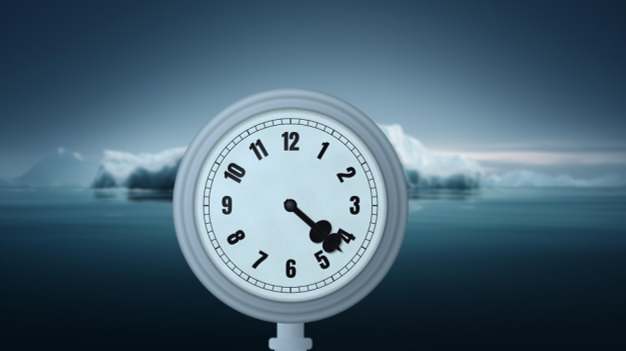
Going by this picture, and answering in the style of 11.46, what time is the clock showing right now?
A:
4.22
